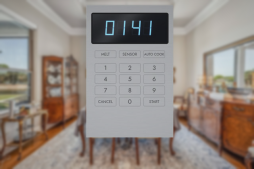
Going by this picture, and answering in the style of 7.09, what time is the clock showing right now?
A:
1.41
